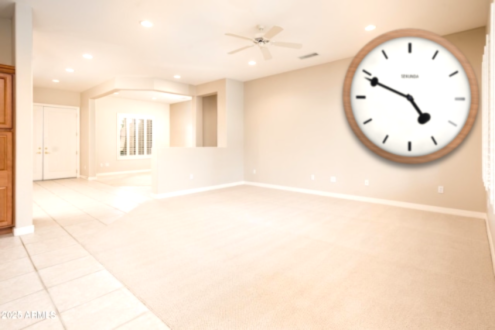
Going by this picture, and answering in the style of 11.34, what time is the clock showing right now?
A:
4.49
